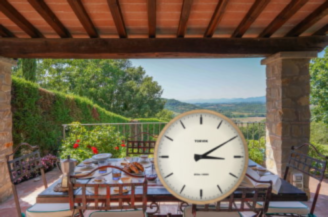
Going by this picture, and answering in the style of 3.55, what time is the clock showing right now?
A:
3.10
